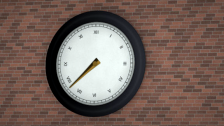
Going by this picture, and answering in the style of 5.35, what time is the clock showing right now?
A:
7.38
